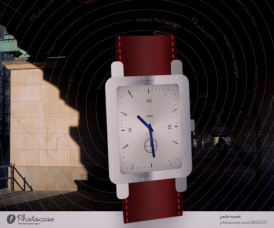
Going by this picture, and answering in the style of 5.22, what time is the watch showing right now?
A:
10.29
